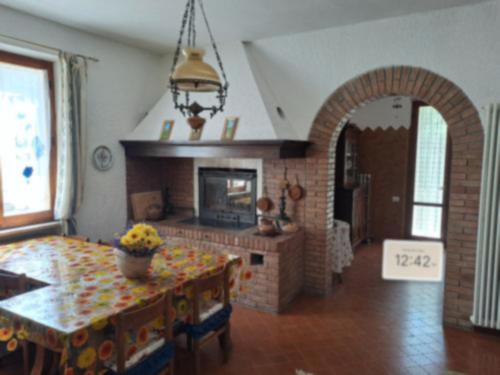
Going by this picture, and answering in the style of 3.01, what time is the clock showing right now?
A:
12.42
